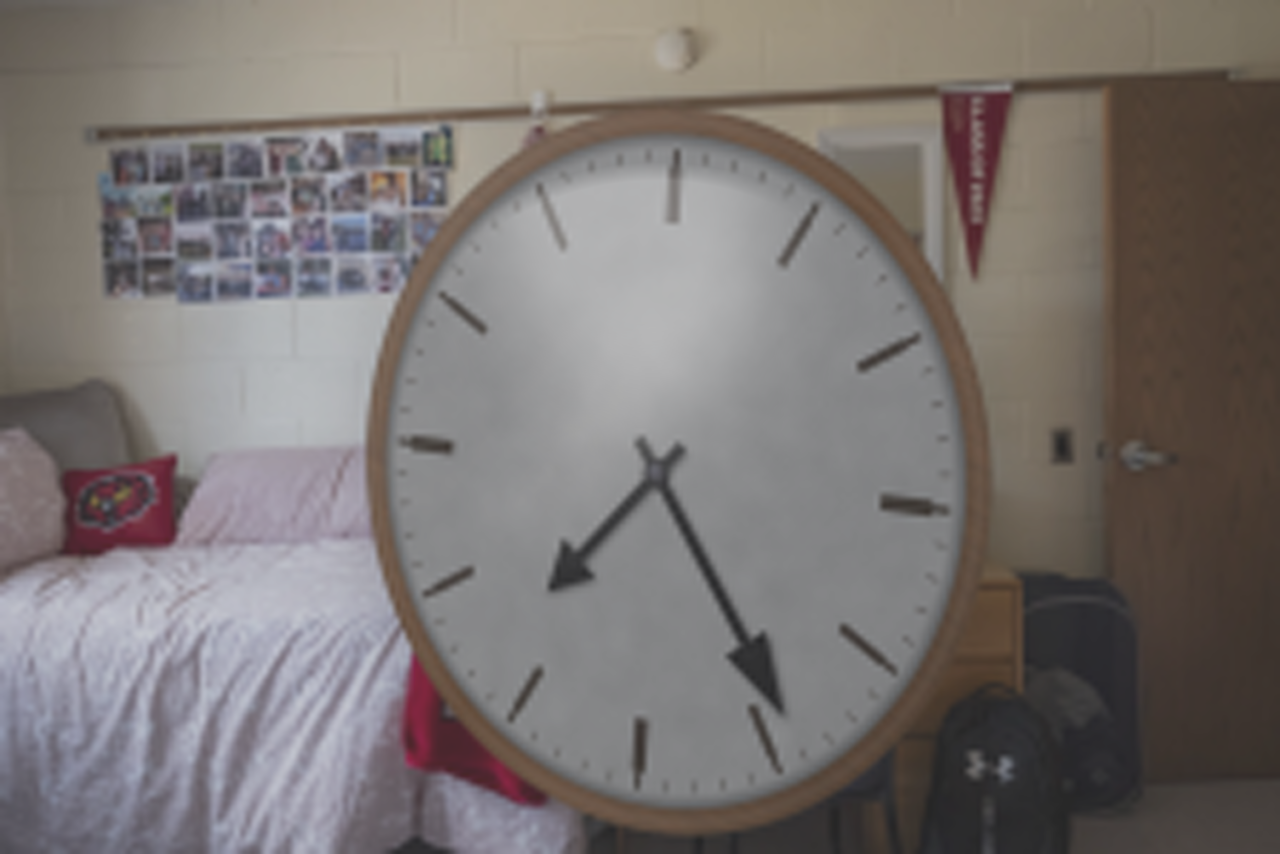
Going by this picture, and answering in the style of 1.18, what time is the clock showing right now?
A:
7.24
